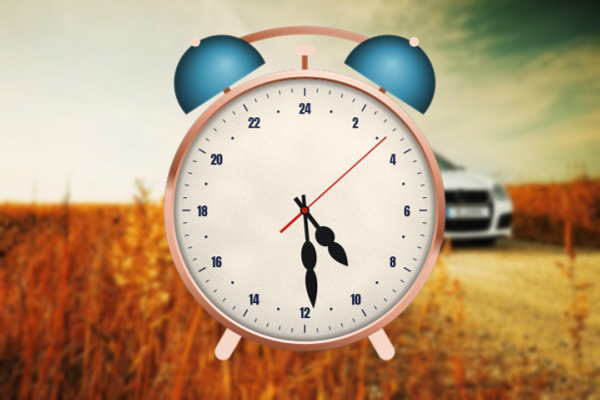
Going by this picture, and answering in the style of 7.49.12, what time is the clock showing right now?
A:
9.29.08
